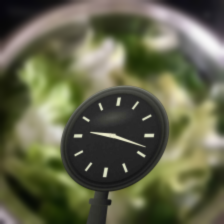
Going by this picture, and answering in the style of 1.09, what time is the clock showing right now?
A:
9.18
